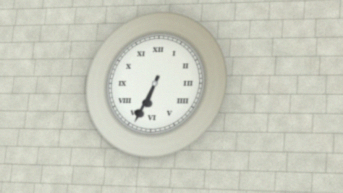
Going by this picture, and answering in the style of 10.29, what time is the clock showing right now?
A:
6.34
